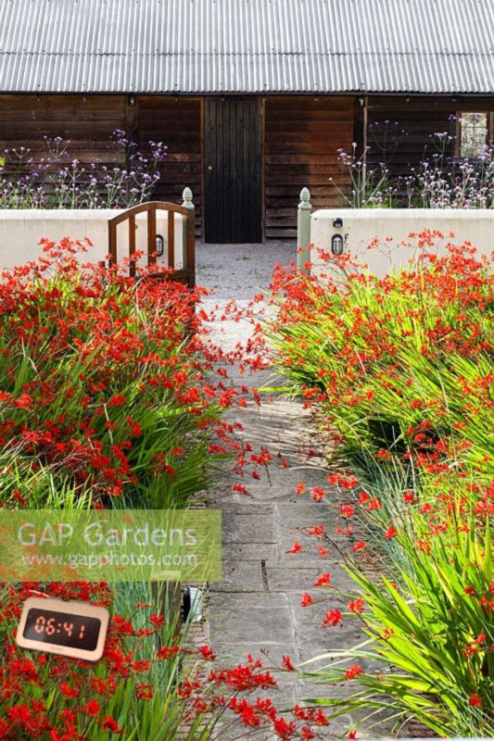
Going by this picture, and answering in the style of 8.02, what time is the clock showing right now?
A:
6.41
